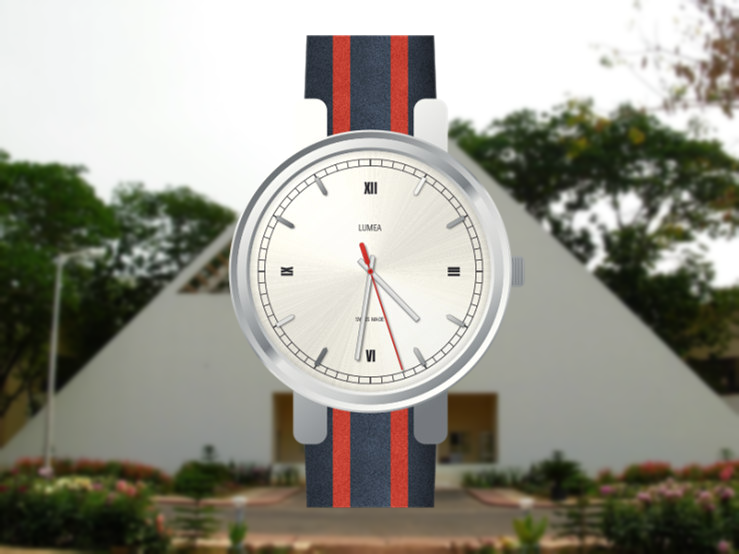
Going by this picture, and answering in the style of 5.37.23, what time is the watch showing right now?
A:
4.31.27
